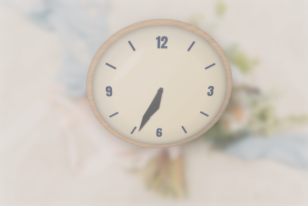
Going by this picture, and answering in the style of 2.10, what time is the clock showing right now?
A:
6.34
